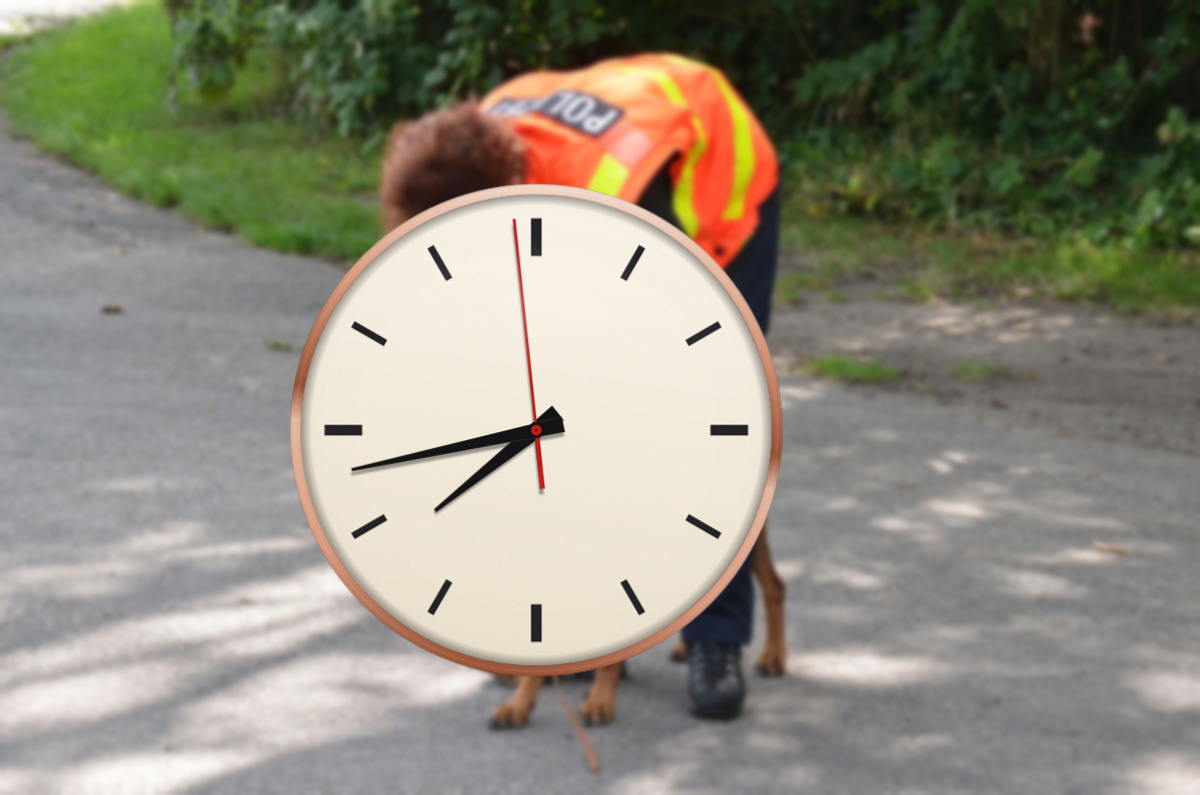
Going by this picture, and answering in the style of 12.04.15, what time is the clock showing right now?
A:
7.42.59
